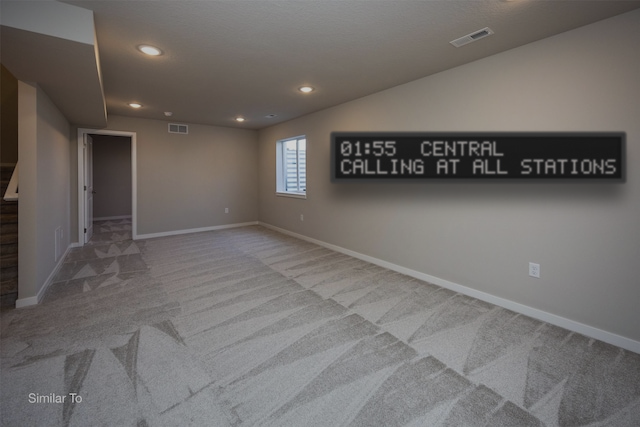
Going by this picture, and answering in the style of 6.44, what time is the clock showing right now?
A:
1.55
